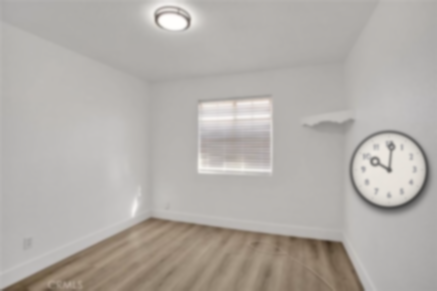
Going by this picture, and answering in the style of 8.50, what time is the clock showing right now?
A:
10.01
